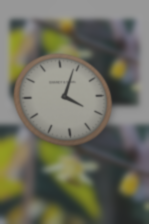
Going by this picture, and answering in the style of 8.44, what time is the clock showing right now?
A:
4.04
